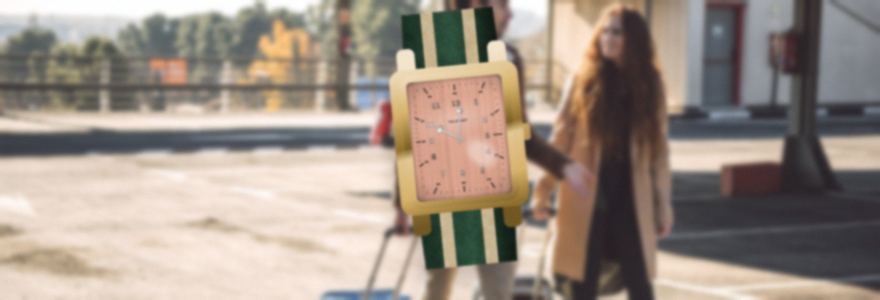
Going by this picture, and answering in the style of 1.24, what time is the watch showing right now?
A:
10.01
